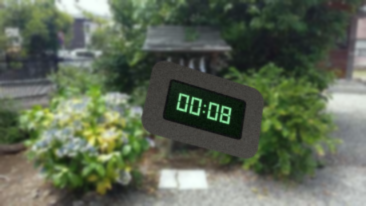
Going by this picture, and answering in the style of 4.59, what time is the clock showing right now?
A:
0.08
